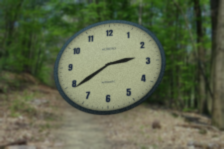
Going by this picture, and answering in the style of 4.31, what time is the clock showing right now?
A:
2.39
